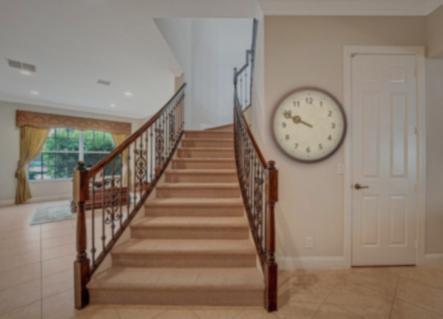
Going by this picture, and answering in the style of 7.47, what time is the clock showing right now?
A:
9.49
